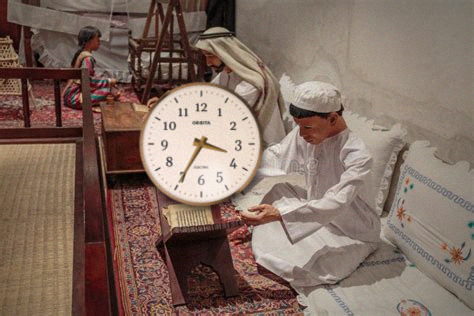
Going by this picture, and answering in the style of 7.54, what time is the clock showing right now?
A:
3.35
